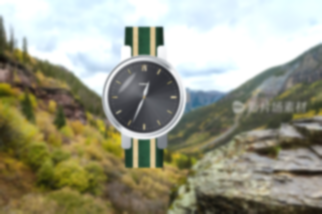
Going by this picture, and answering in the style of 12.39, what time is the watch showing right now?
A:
12.34
